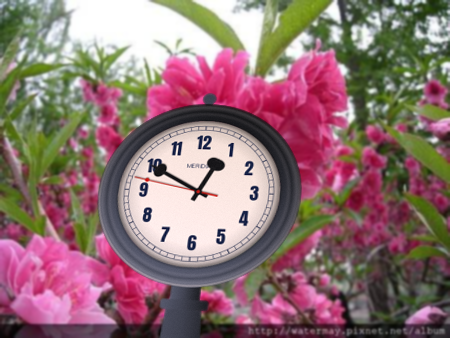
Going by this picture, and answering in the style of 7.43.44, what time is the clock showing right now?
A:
12.49.47
